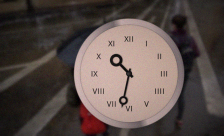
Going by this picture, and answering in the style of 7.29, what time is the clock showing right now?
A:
10.32
